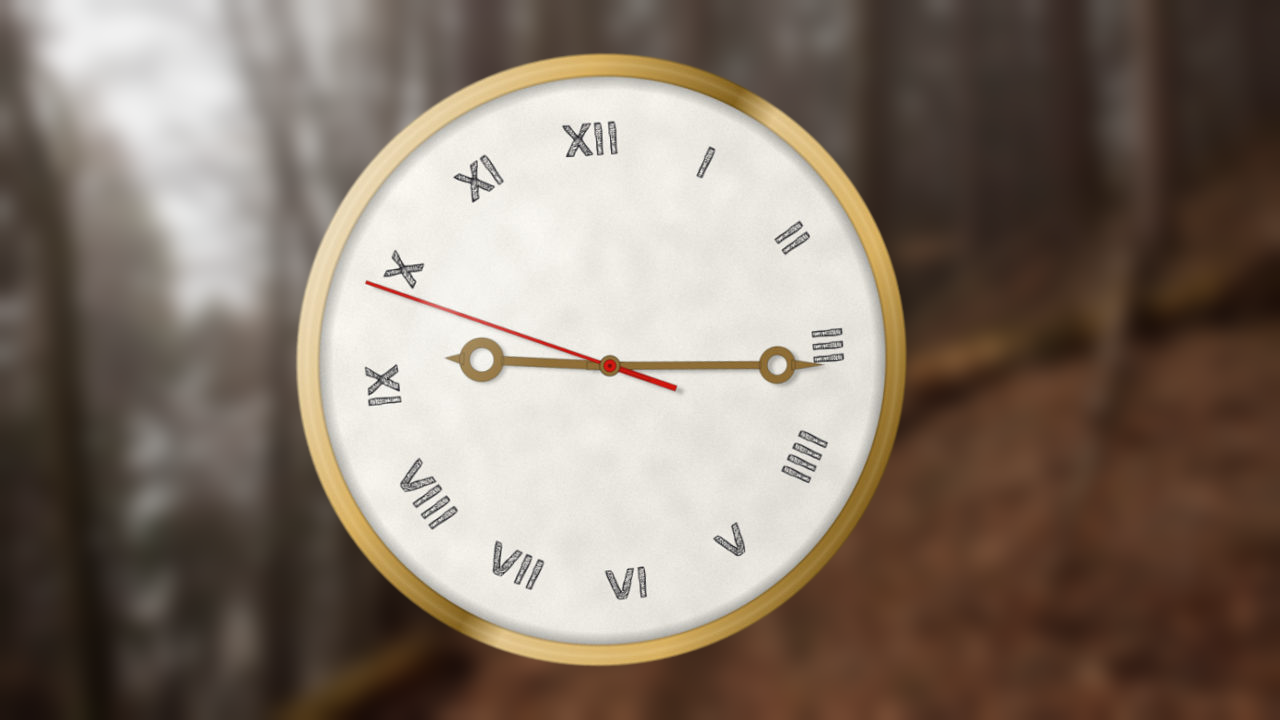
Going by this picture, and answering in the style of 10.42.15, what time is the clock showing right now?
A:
9.15.49
